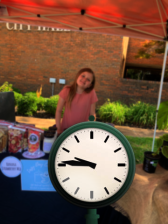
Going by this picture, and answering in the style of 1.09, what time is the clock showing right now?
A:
9.46
